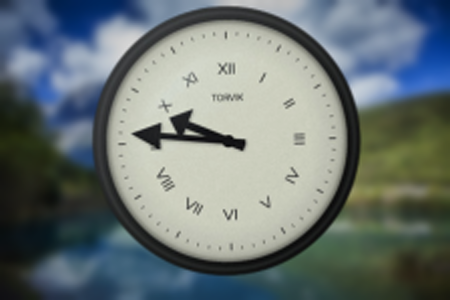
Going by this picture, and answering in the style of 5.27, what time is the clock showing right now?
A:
9.46
